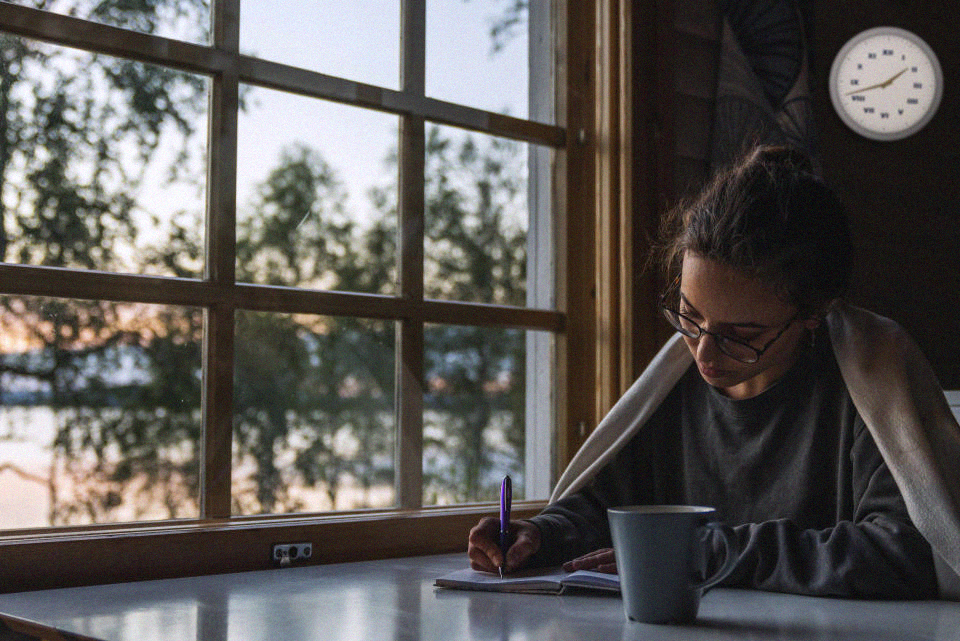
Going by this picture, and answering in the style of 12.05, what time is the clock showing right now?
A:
1.42
